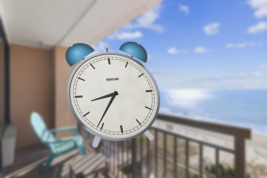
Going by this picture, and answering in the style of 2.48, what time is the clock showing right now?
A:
8.36
